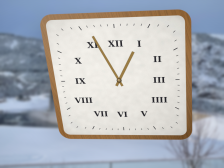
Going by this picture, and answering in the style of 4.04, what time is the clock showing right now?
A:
12.56
